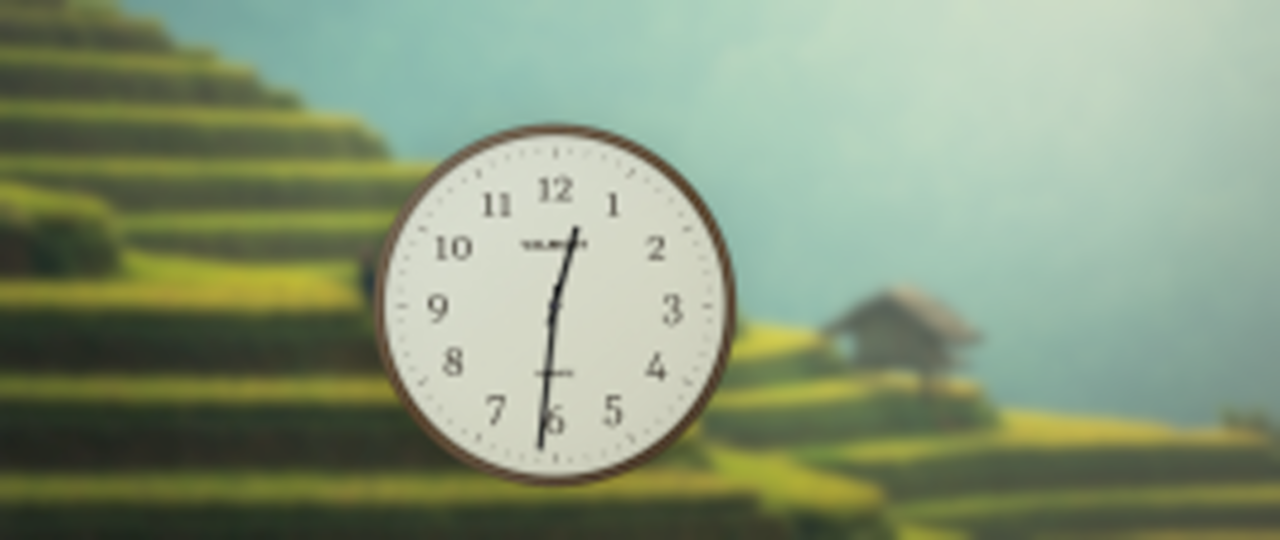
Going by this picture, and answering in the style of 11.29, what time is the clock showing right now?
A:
12.31
